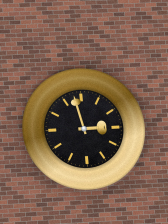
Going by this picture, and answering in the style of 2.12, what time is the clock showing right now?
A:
2.58
